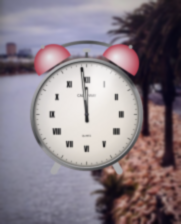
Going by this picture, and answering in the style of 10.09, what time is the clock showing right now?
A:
11.59
